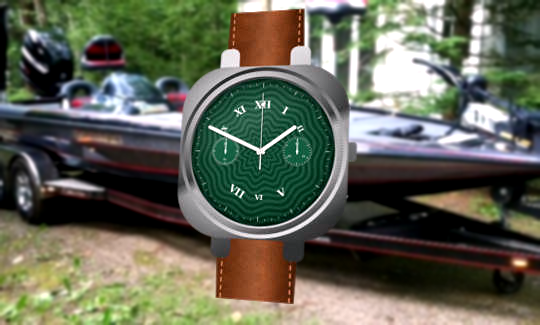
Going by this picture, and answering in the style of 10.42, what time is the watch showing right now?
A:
1.49
